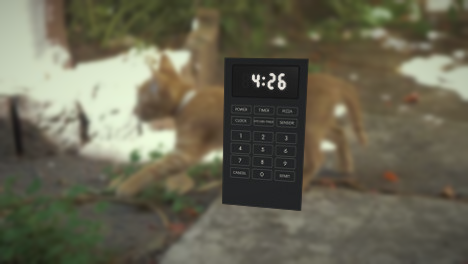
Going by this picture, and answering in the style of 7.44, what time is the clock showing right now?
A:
4.26
